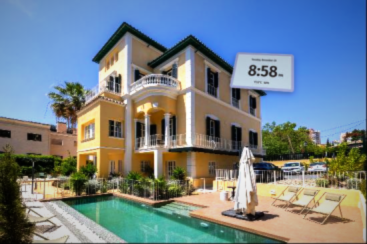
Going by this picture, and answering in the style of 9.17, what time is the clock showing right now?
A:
8.58
